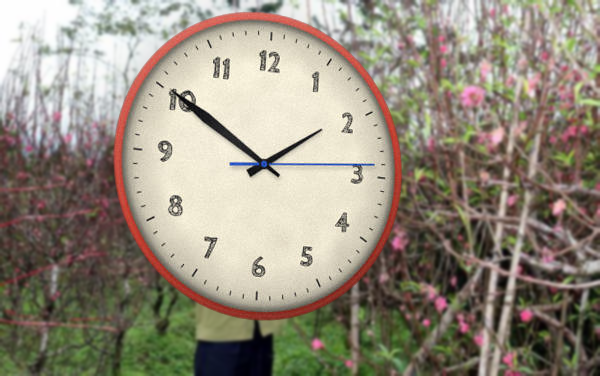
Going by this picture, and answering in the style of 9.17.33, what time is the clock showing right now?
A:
1.50.14
